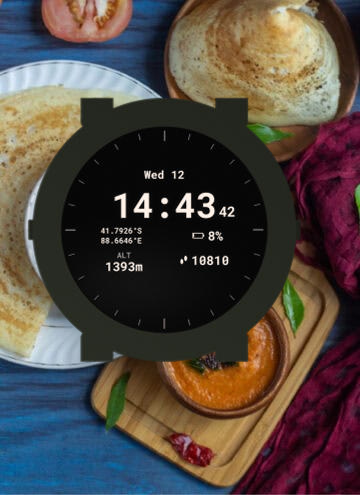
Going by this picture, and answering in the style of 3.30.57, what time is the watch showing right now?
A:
14.43.42
